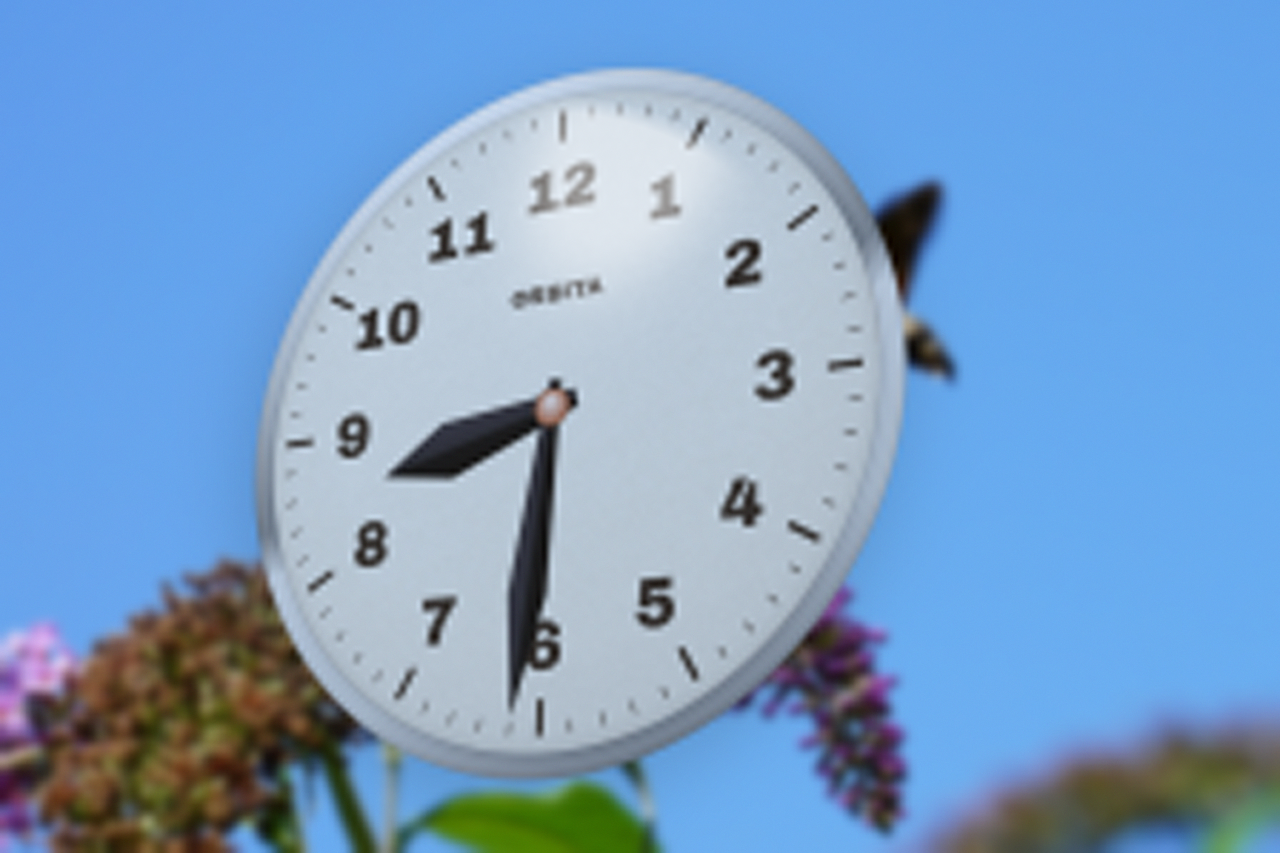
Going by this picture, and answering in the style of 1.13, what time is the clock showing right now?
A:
8.31
